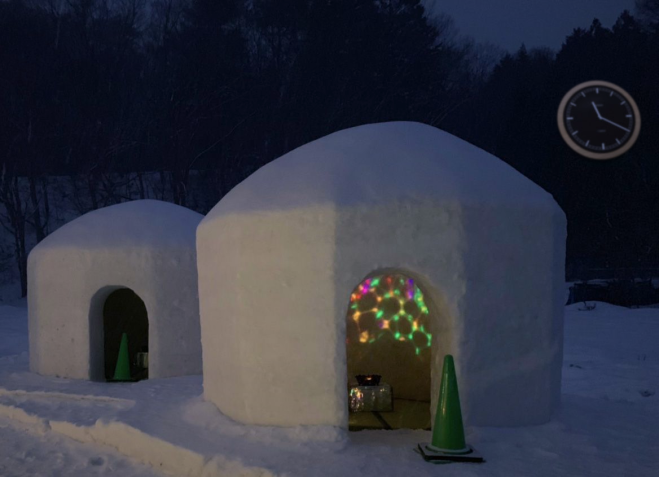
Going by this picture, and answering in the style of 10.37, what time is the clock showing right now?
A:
11.20
